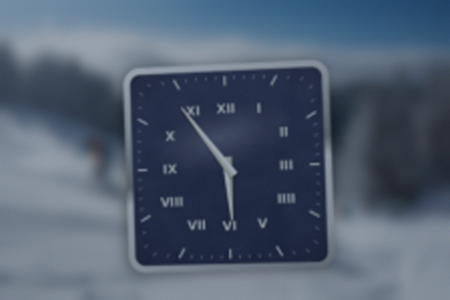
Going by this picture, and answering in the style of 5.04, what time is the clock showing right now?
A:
5.54
